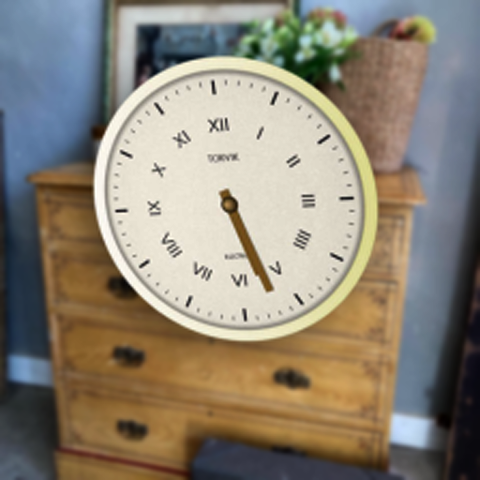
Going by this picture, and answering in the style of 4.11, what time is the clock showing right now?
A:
5.27
